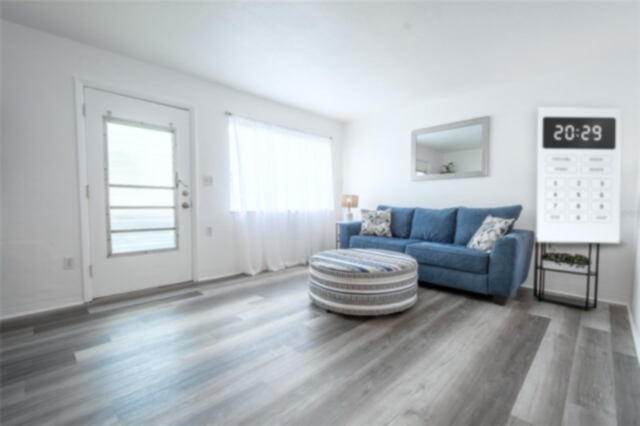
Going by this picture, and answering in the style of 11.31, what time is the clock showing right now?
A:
20.29
